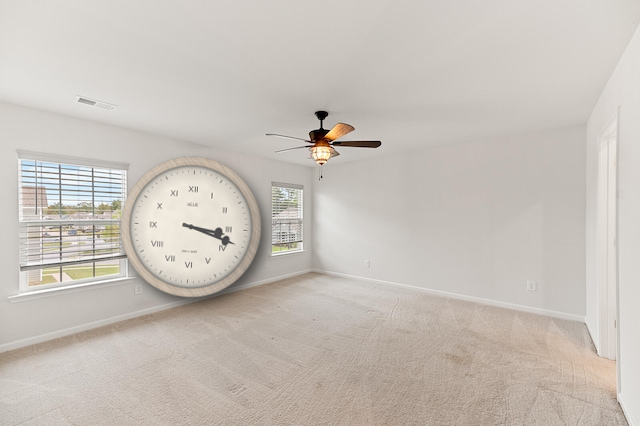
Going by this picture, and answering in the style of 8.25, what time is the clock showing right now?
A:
3.18
